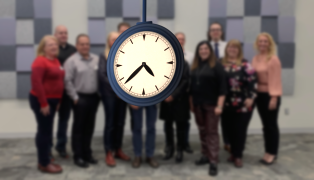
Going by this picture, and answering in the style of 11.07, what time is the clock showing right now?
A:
4.38
